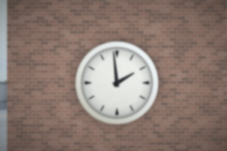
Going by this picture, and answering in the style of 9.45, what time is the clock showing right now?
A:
1.59
